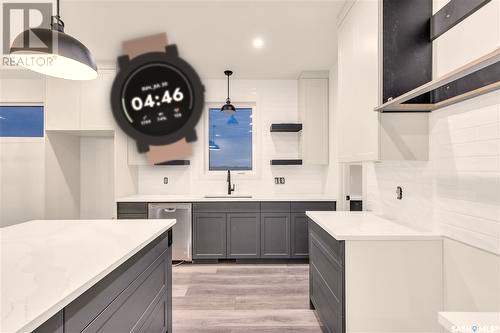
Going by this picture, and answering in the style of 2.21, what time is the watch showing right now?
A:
4.46
